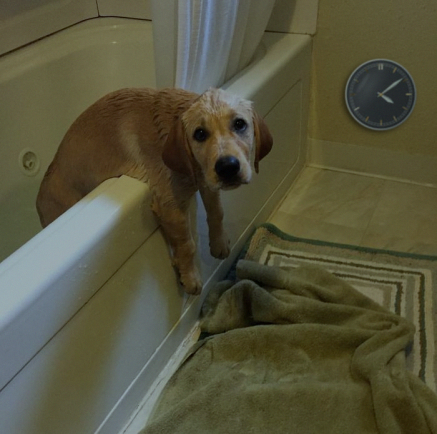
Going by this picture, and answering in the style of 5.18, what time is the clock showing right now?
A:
4.09
